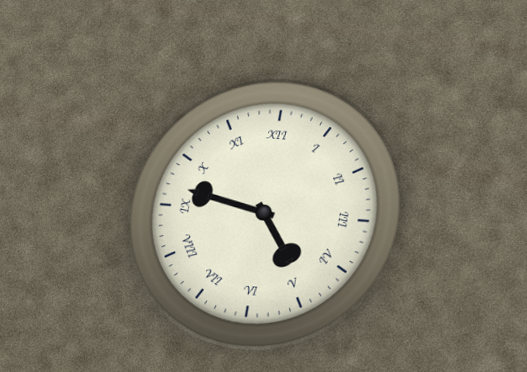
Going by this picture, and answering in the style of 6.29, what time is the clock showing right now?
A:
4.47
